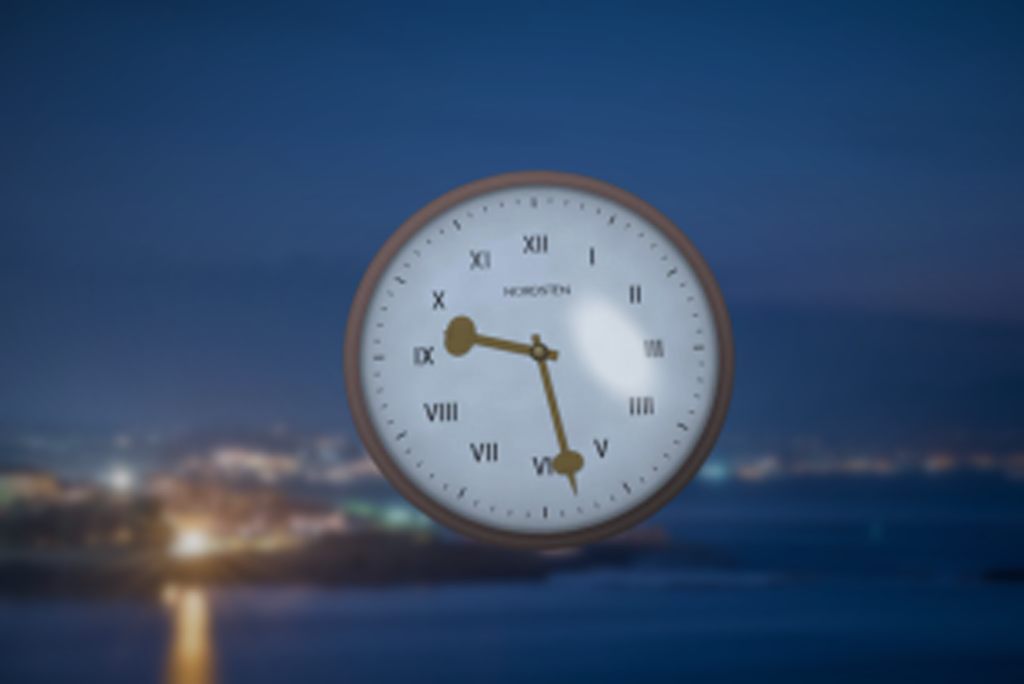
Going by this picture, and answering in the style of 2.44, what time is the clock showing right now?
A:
9.28
